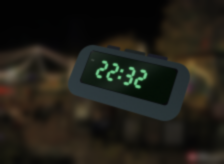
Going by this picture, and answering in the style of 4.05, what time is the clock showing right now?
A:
22.32
